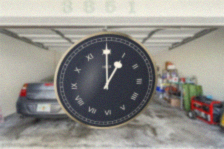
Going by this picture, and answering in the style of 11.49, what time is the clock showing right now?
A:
1.00
